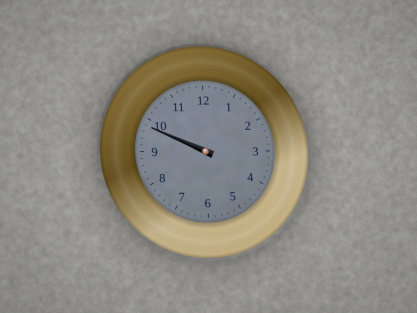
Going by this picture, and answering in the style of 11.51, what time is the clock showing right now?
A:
9.49
